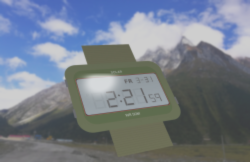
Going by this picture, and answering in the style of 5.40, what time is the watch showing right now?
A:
2.21
